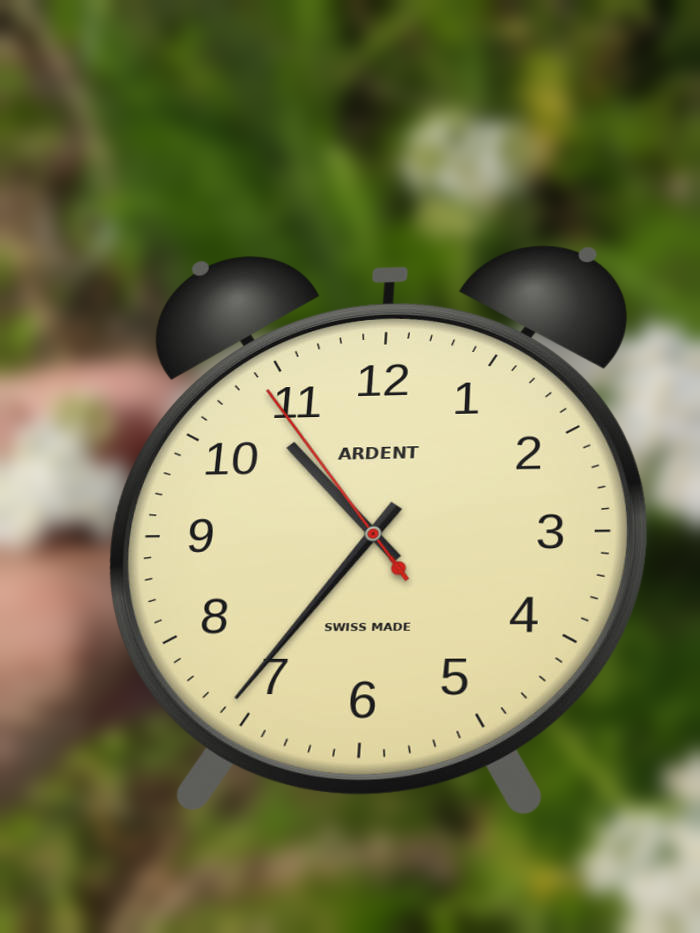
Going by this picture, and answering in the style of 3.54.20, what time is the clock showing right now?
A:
10.35.54
